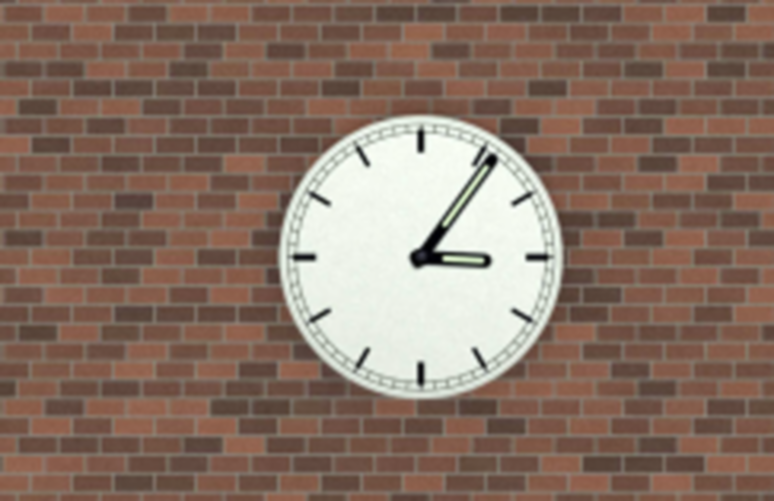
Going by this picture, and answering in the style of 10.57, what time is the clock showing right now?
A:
3.06
